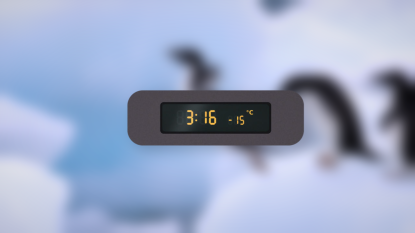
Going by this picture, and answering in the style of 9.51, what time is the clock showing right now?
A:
3.16
